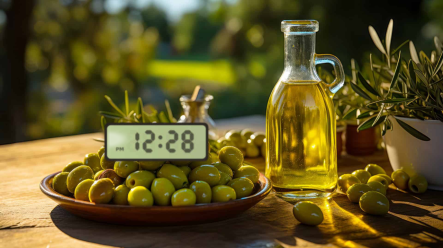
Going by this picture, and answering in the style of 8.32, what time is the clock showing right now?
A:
12.28
